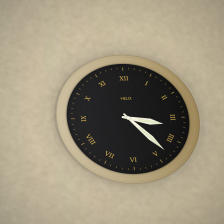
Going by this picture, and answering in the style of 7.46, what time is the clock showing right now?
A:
3.23
